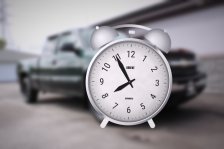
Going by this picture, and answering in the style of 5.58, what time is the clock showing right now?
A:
7.55
